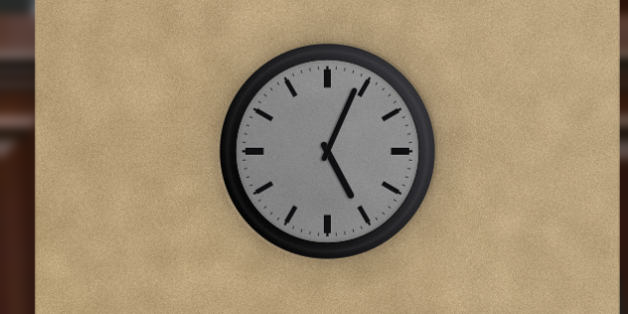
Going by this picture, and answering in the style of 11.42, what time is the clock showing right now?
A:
5.04
